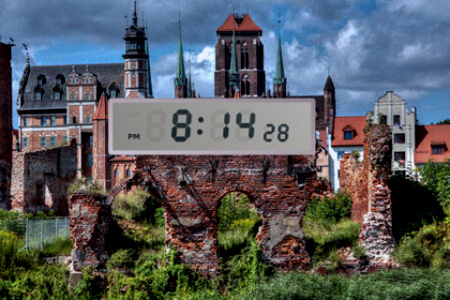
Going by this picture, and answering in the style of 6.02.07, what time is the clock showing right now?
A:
8.14.28
